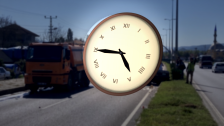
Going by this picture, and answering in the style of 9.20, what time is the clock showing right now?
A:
4.45
